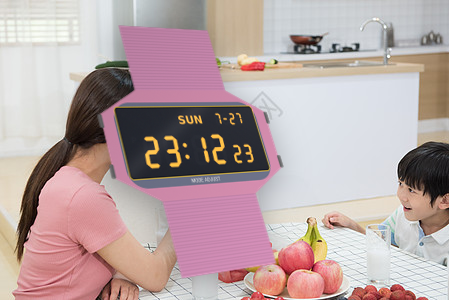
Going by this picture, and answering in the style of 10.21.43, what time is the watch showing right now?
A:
23.12.23
